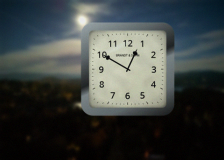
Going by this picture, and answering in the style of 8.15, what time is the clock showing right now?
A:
12.50
